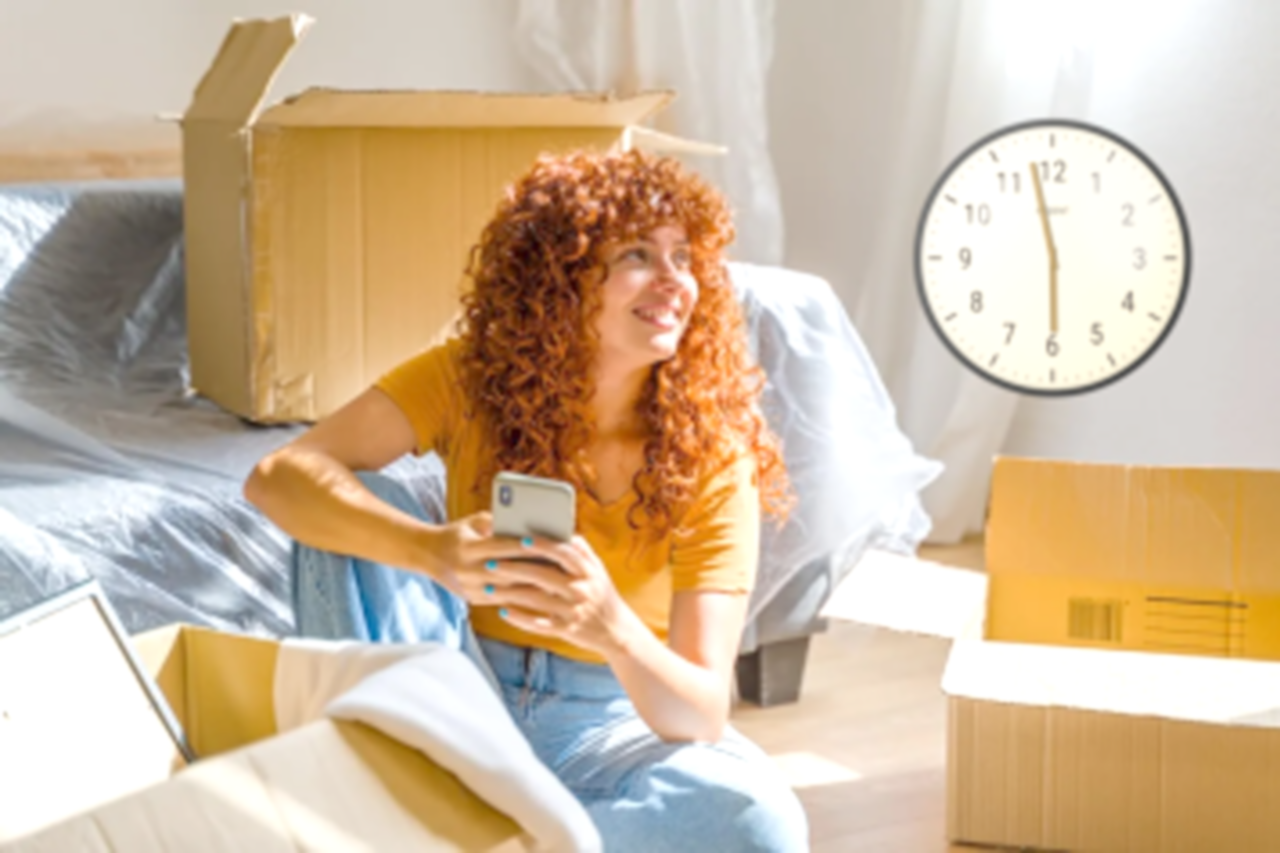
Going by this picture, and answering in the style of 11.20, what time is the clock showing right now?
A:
5.58
